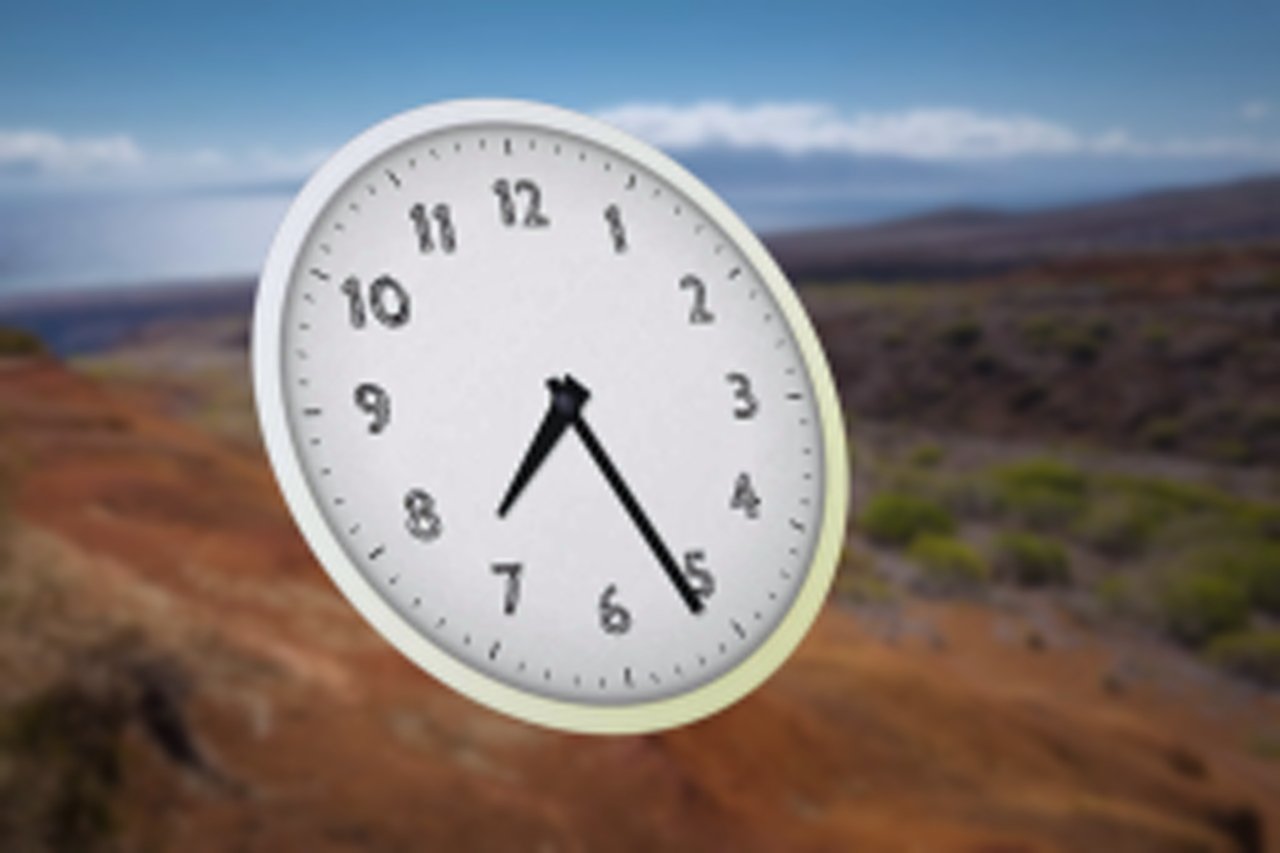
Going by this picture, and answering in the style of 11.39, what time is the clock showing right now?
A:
7.26
